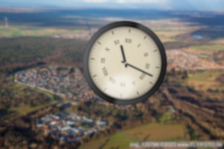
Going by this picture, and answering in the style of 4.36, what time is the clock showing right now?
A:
11.18
